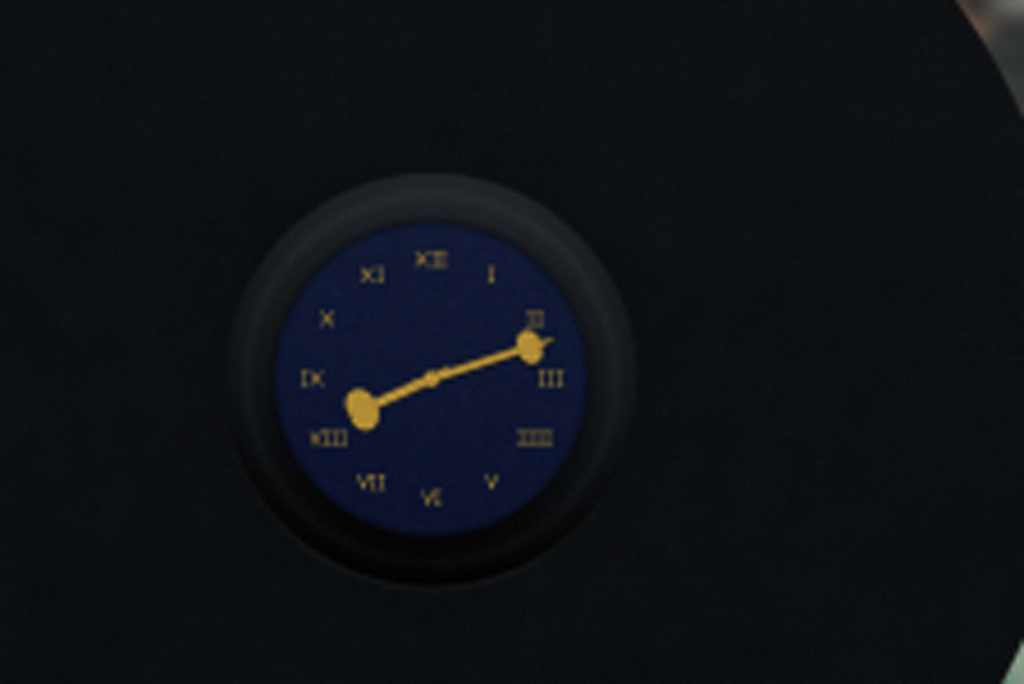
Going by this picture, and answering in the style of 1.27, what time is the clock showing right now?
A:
8.12
